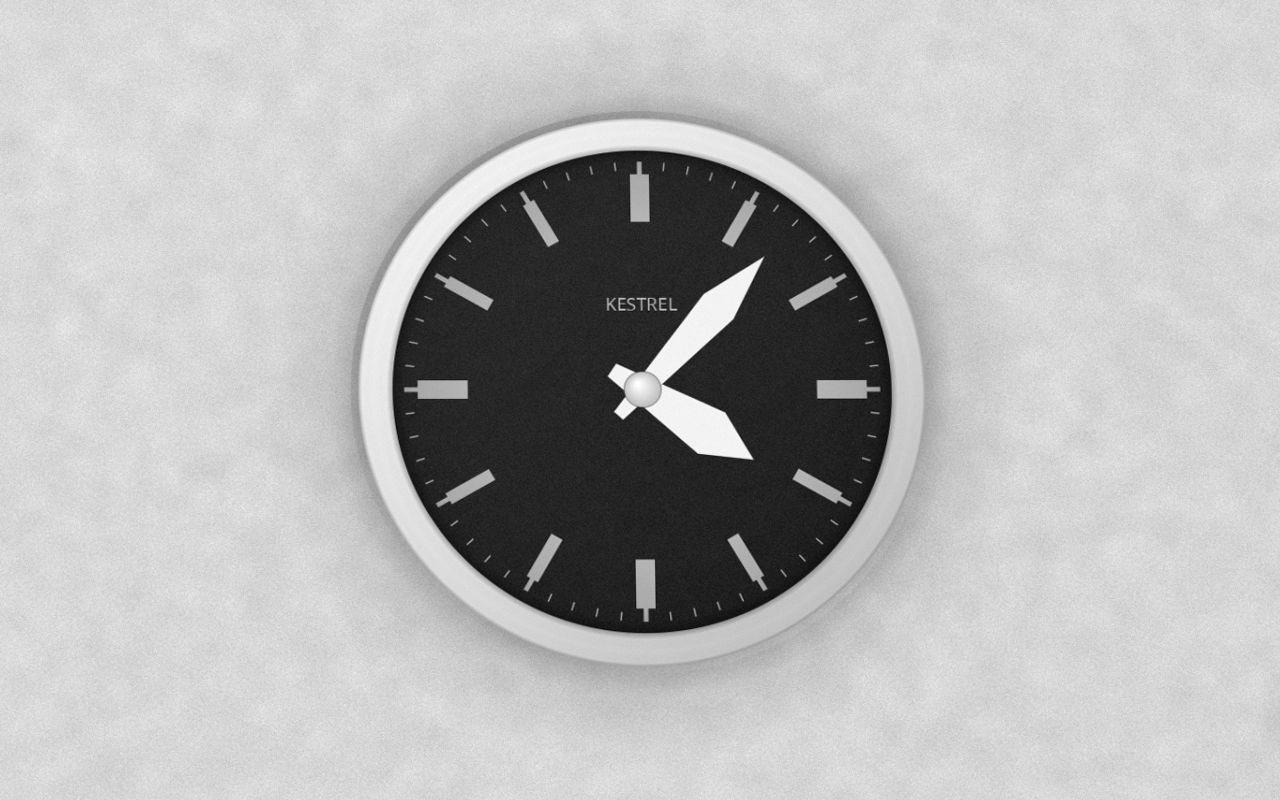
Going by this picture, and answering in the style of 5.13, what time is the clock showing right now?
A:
4.07
